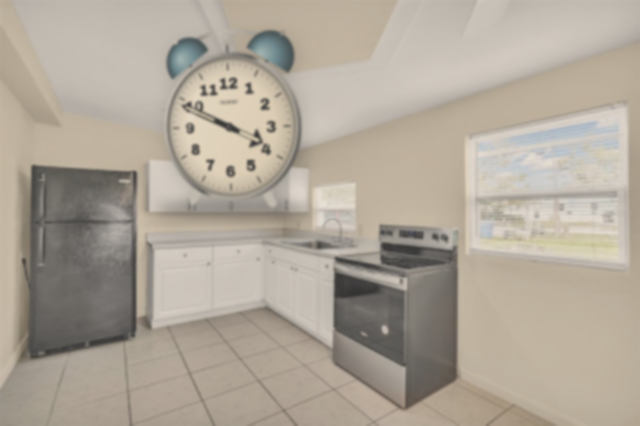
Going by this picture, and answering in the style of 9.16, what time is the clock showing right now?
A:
3.49
